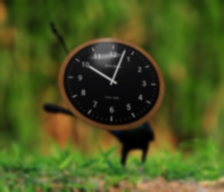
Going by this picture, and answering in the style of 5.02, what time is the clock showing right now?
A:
10.03
